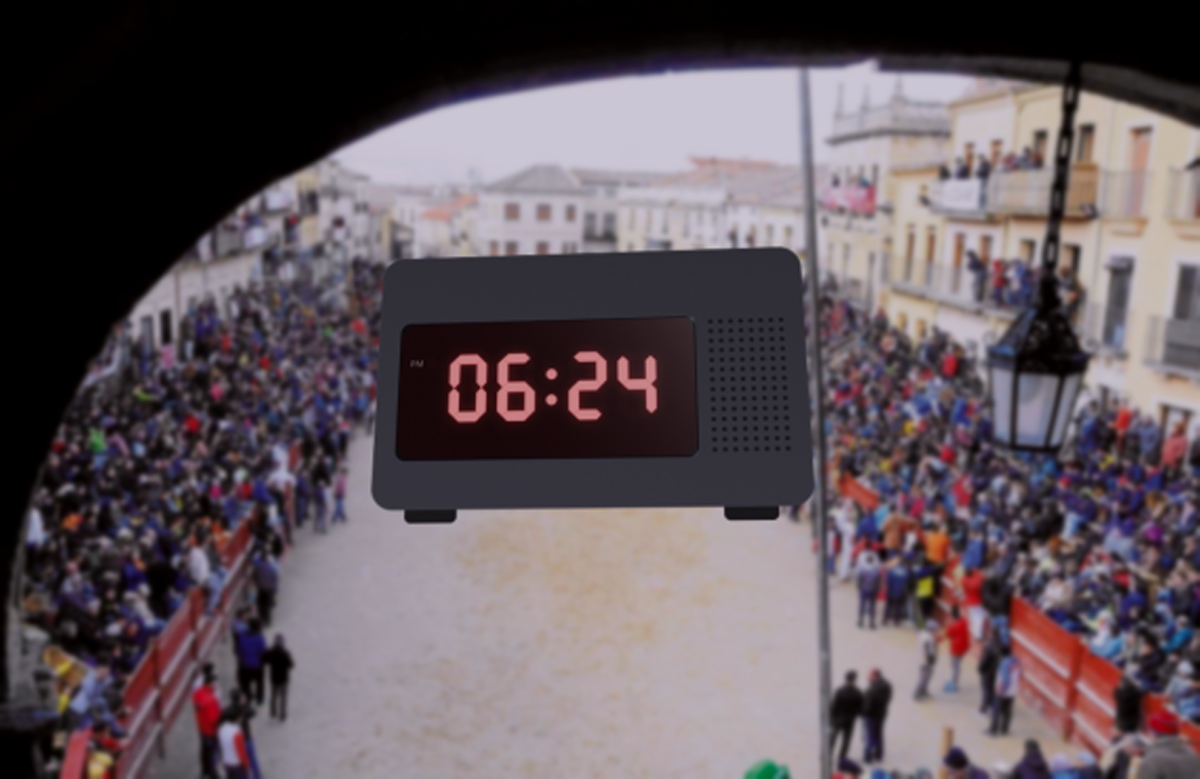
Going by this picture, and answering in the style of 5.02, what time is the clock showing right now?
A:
6.24
